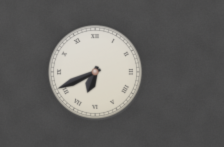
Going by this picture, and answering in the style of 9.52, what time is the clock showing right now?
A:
6.41
